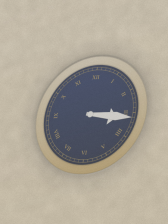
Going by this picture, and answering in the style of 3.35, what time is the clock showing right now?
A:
3.16
